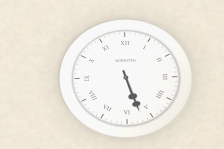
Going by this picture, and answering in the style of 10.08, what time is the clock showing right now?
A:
5.27
